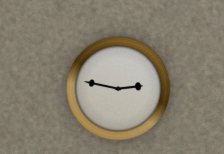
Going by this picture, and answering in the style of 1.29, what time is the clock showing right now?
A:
2.47
